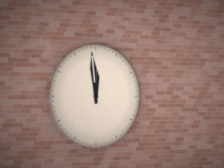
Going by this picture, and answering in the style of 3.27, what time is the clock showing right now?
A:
11.59
